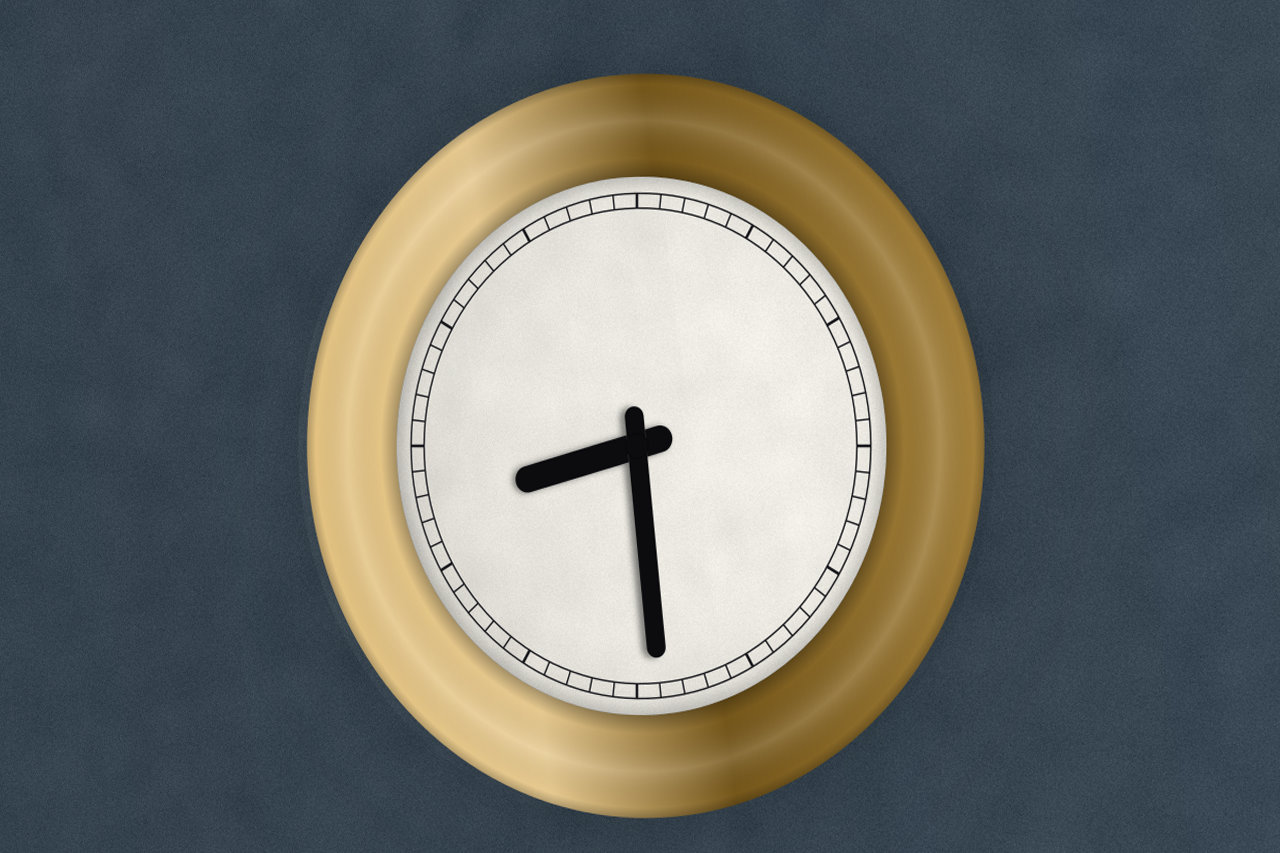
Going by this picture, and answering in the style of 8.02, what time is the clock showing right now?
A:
8.29
